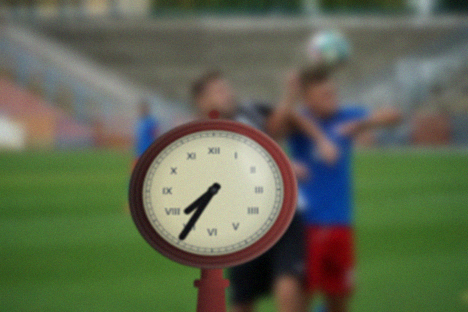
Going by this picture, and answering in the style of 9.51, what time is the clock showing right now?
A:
7.35
